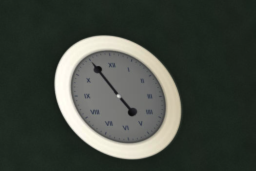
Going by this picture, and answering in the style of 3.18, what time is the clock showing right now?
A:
4.55
